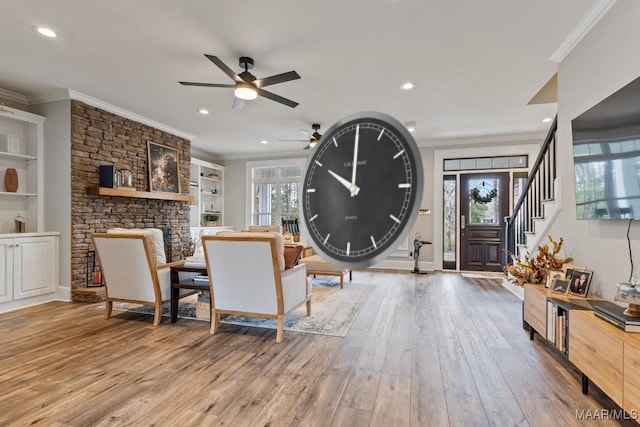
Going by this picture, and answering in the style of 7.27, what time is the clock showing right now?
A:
10.00
